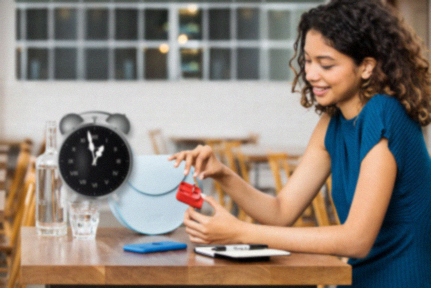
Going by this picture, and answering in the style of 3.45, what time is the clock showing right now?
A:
12.58
